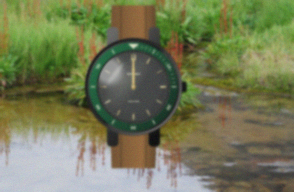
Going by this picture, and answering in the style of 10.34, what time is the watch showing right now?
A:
12.00
